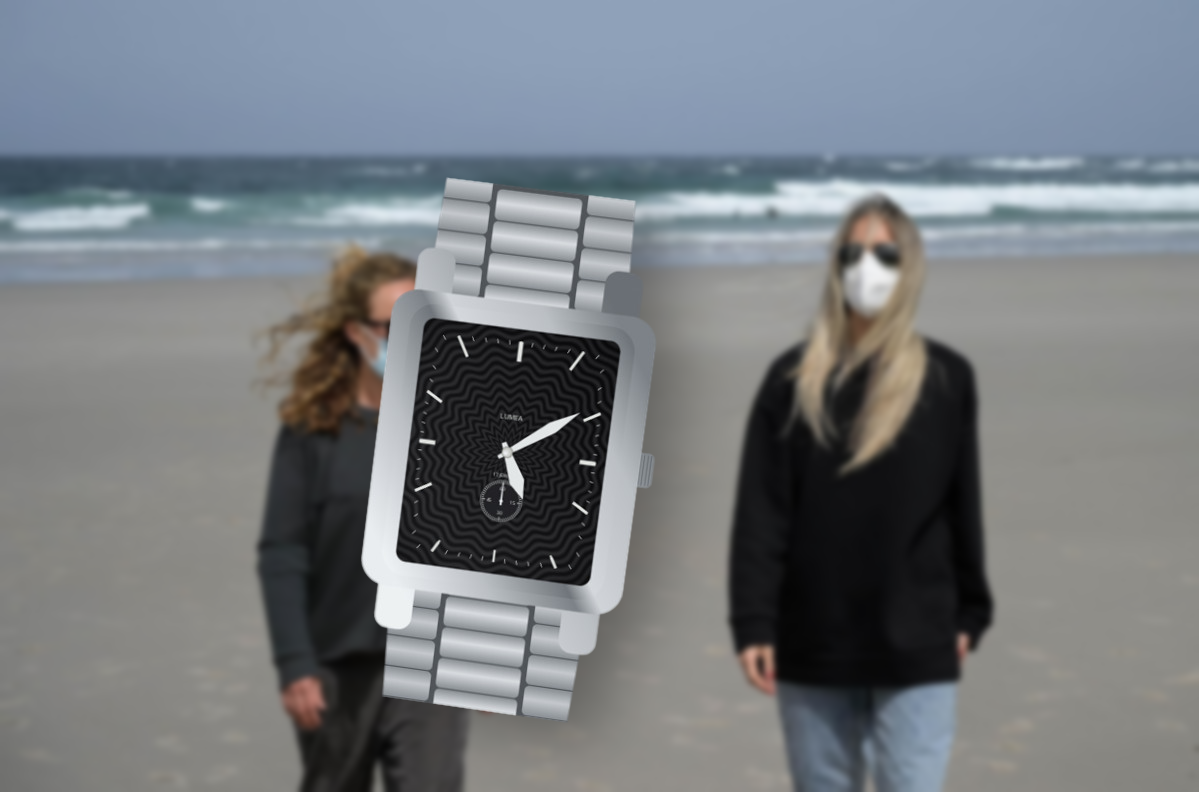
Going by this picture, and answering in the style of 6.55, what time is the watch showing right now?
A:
5.09
